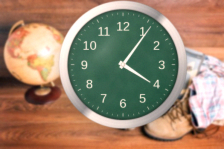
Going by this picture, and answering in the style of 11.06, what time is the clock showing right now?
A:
4.06
